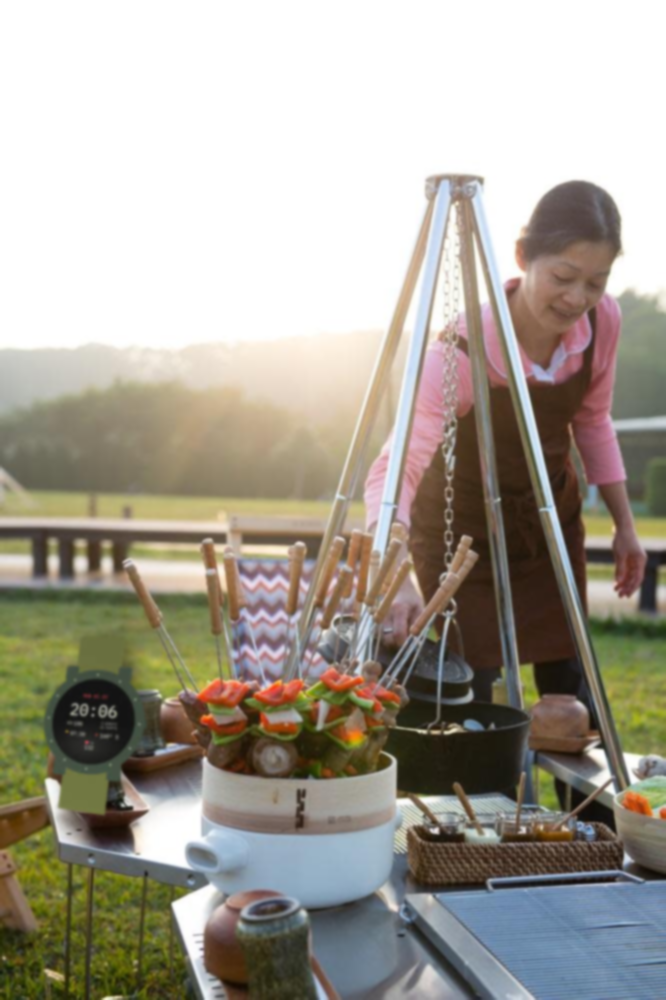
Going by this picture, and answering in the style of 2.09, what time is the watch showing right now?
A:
20.06
